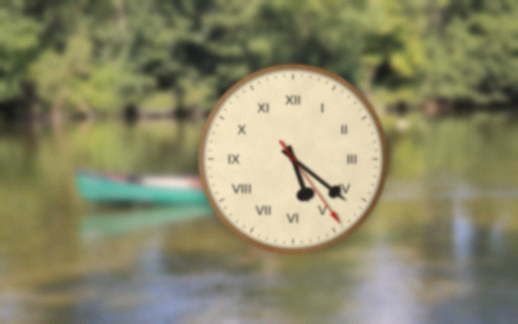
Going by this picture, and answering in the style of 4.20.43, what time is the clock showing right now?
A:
5.21.24
